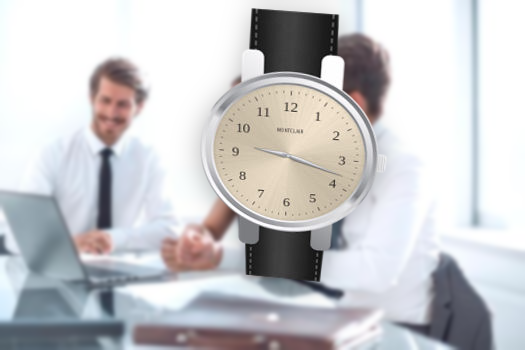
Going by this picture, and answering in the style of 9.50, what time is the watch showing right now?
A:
9.18
